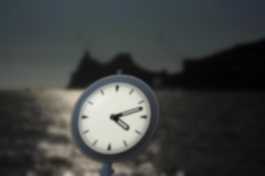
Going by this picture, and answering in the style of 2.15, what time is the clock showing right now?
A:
4.12
